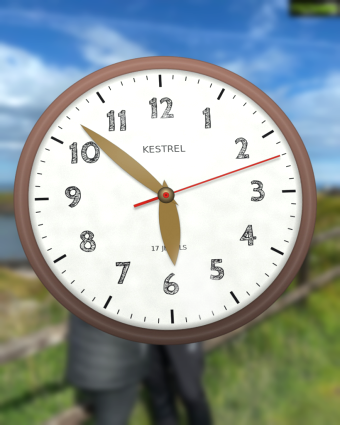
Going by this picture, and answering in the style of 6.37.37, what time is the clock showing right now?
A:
5.52.12
